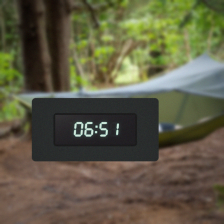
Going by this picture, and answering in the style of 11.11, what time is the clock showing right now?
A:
6.51
